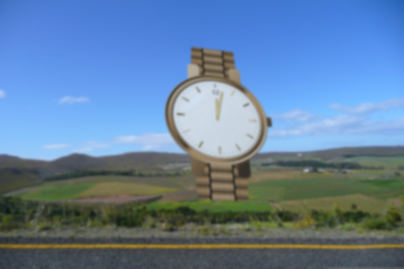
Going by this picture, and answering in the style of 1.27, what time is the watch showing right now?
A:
12.02
